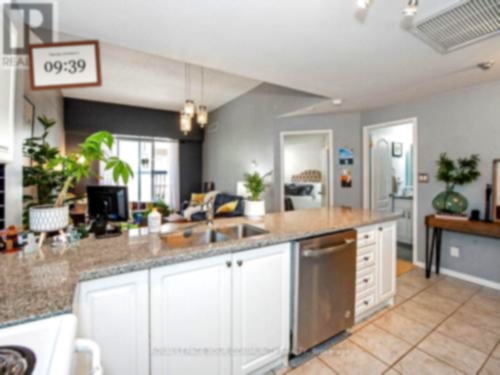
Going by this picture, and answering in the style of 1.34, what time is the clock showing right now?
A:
9.39
